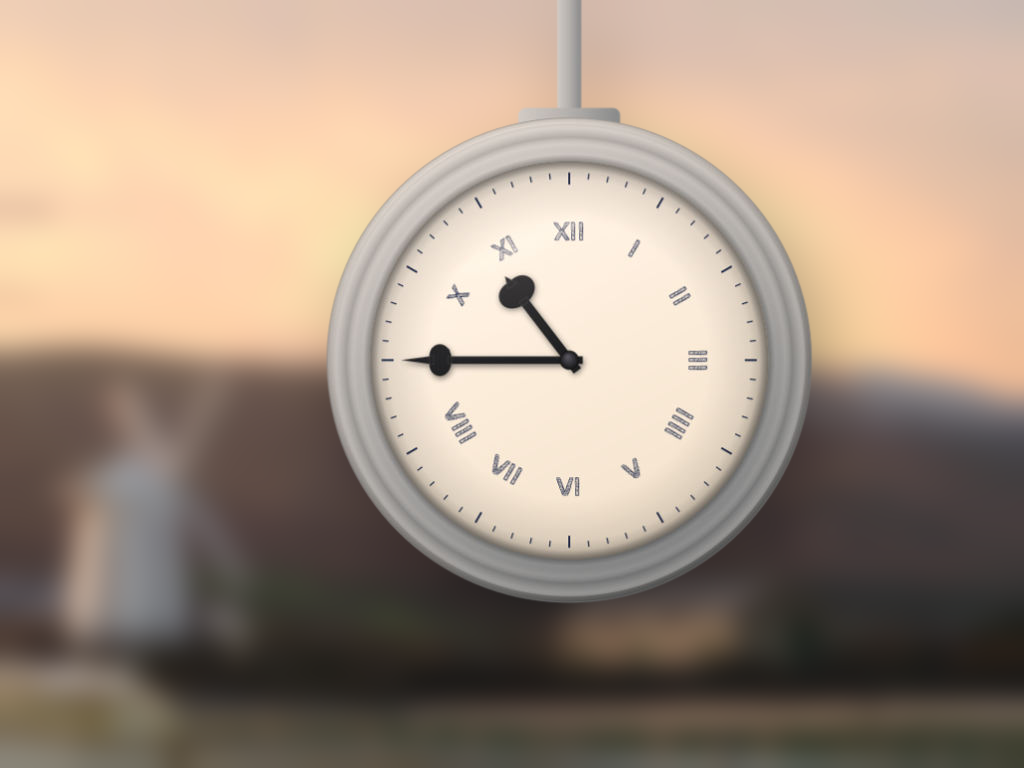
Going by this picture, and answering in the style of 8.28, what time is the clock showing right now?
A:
10.45
